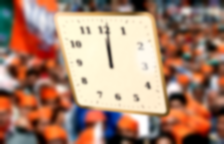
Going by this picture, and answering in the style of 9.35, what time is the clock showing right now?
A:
12.01
